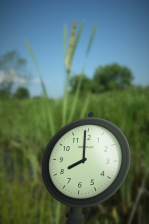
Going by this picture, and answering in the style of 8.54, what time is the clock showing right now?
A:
7.59
